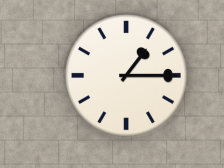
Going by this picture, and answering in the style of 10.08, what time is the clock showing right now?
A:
1.15
